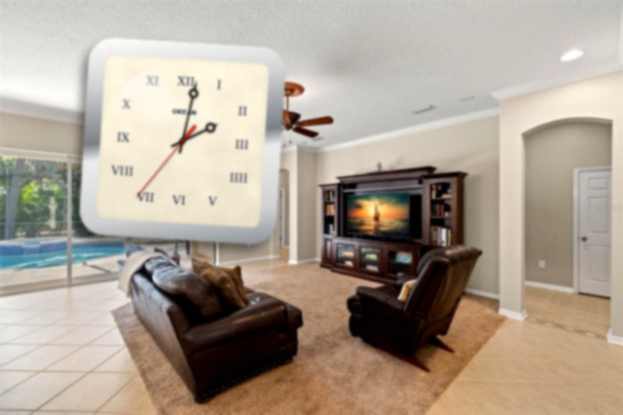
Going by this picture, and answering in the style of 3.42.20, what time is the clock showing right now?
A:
2.01.36
